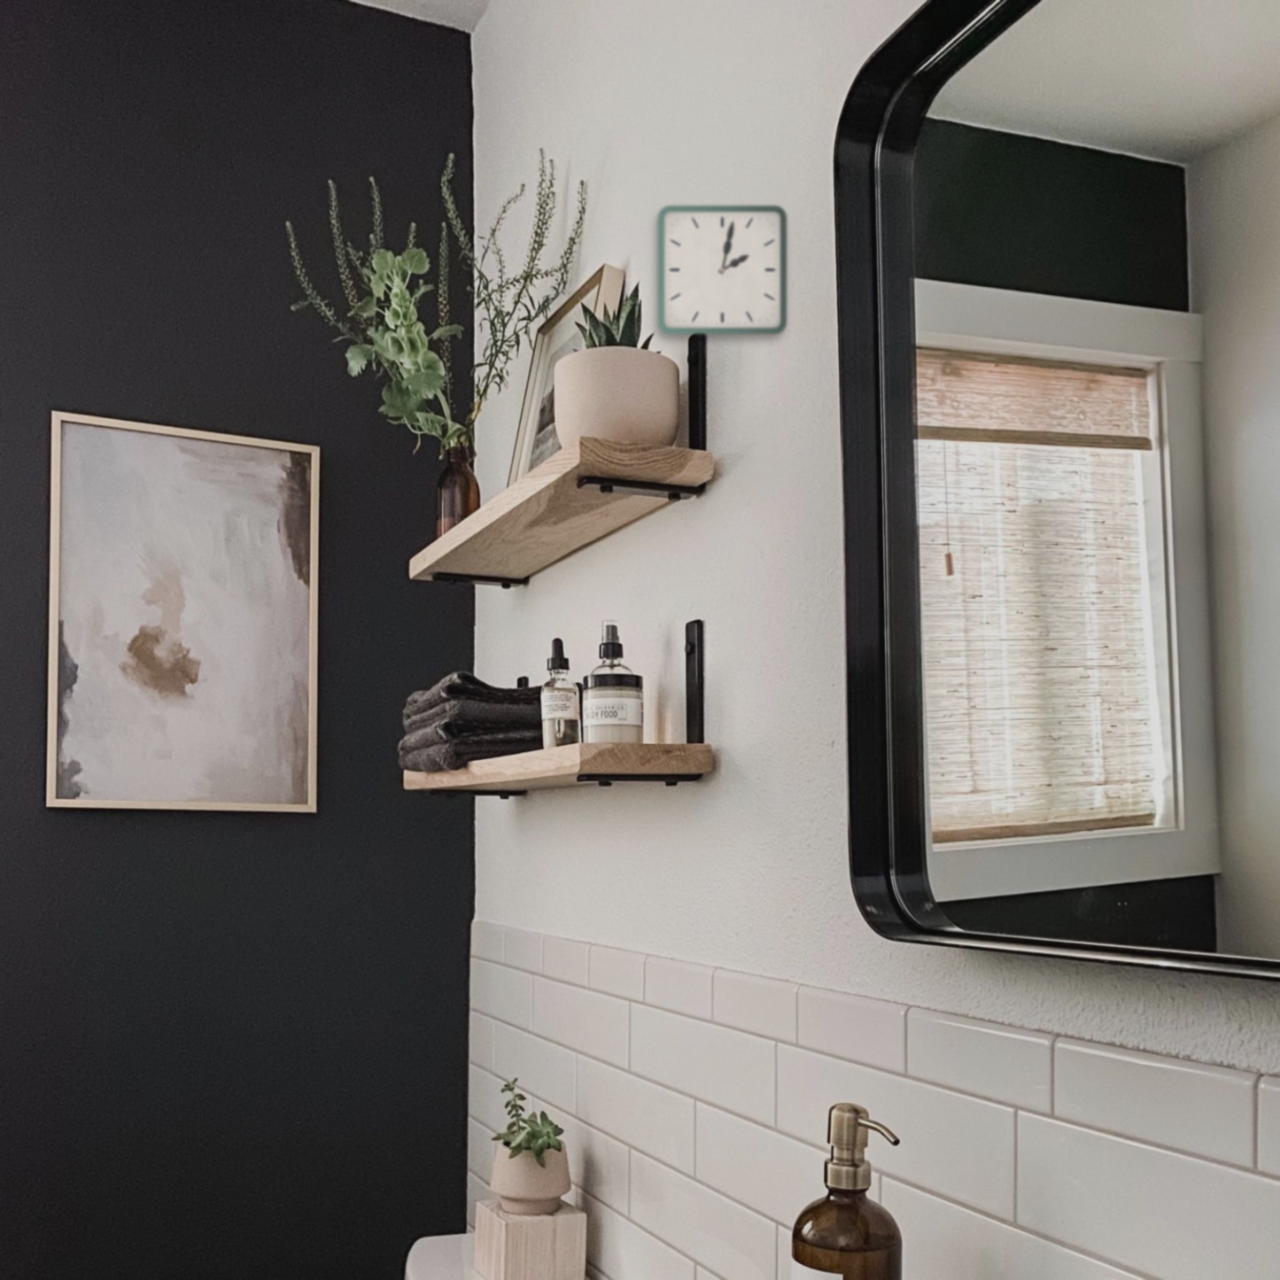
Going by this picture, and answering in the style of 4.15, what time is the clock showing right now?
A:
2.02
